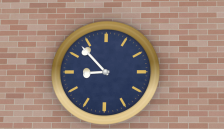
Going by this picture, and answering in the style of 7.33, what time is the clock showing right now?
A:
8.53
